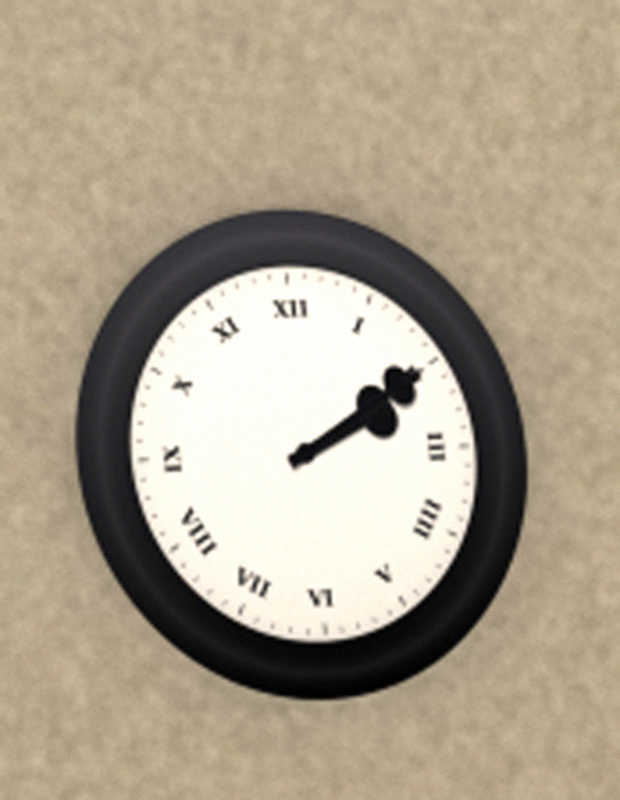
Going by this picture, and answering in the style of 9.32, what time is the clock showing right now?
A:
2.10
